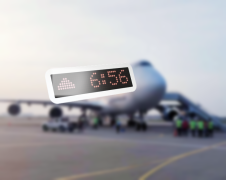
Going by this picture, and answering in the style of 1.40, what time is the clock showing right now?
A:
6.56
